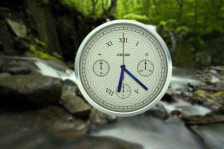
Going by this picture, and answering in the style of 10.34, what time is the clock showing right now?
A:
6.22
